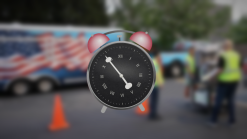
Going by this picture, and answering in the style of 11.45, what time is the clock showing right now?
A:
4.54
